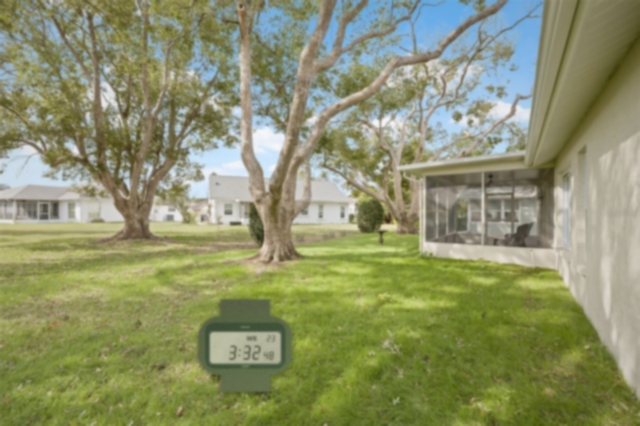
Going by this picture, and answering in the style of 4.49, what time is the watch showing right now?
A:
3.32
